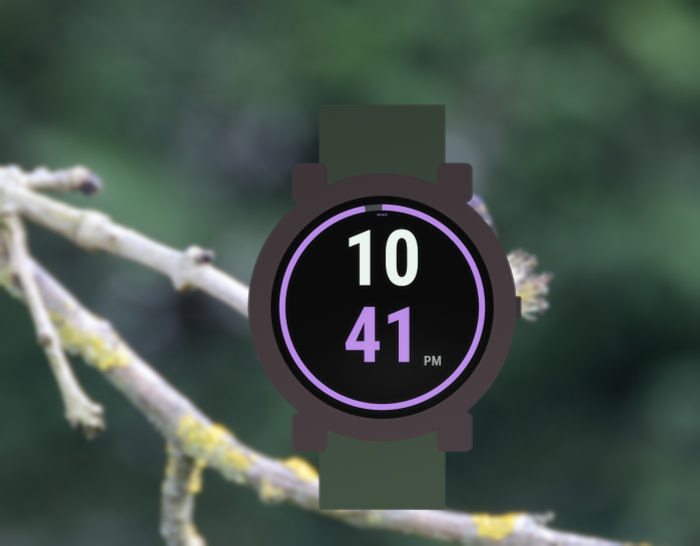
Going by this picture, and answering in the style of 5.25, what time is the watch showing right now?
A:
10.41
